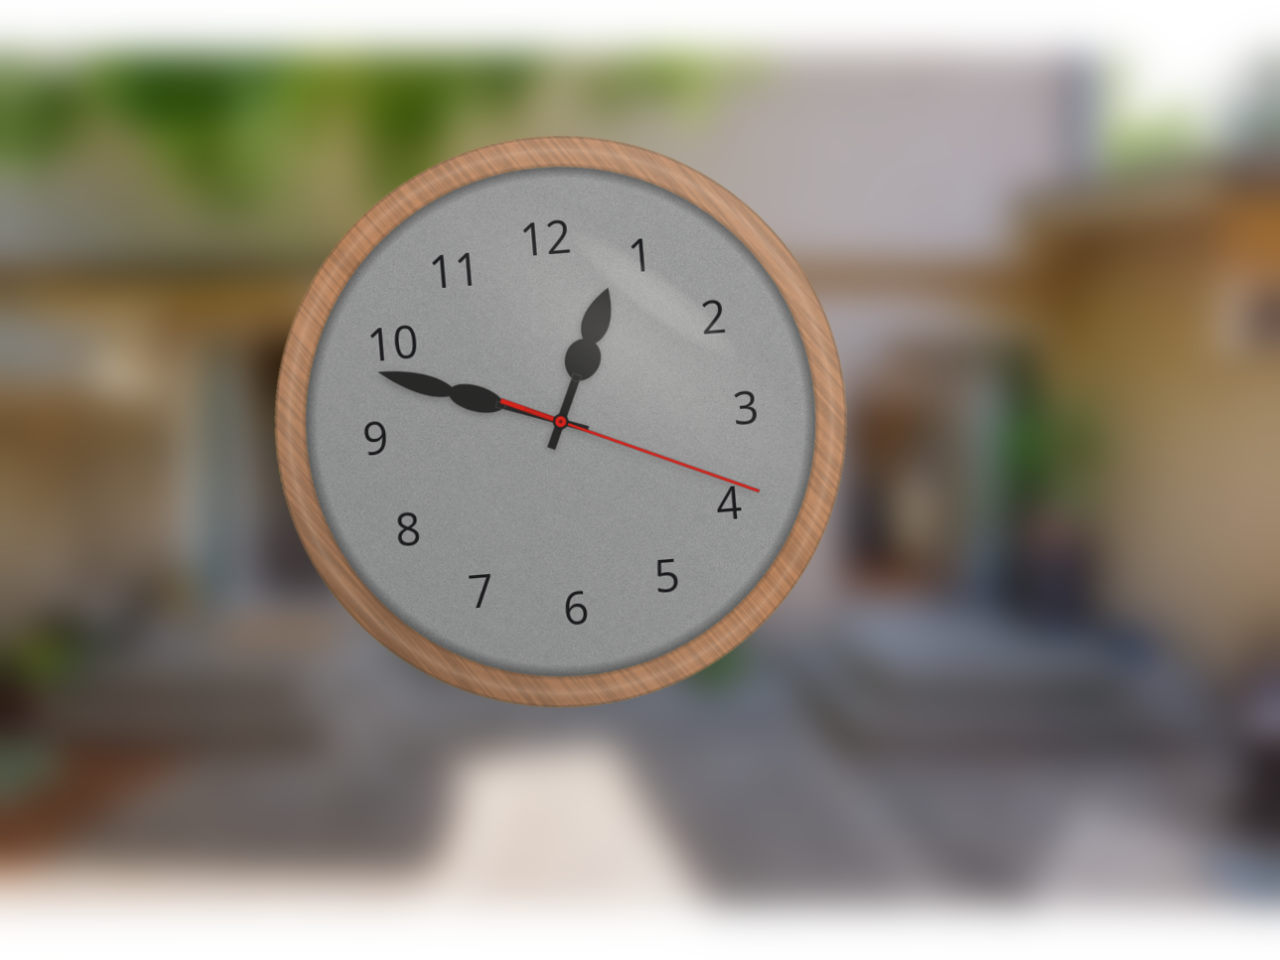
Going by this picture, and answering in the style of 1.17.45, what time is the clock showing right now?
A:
12.48.19
